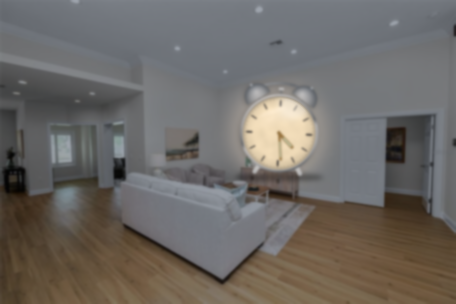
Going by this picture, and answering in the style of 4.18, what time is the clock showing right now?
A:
4.29
